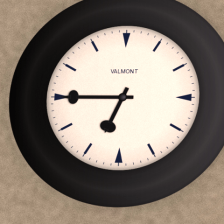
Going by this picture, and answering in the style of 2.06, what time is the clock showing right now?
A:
6.45
